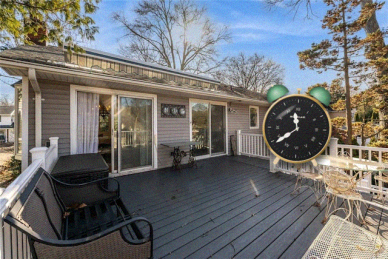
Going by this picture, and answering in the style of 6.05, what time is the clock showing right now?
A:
11.39
